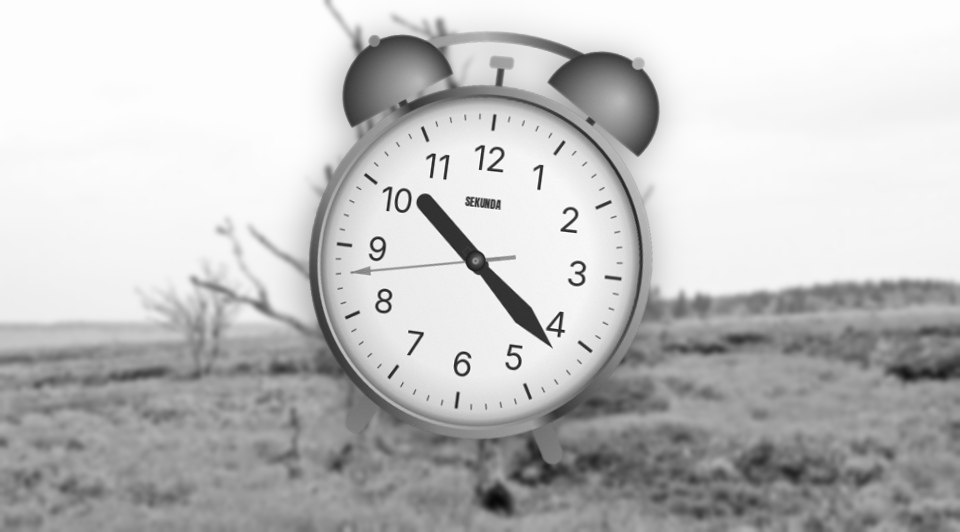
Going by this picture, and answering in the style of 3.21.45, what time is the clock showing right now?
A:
10.21.43
